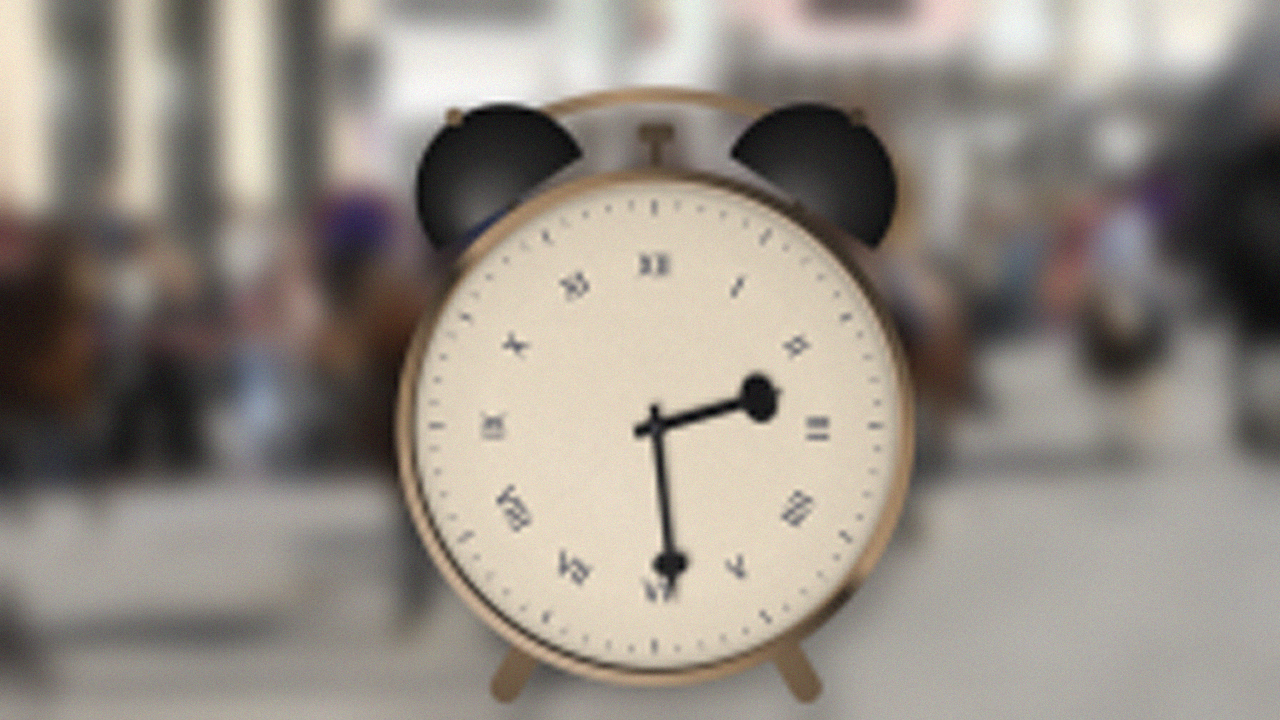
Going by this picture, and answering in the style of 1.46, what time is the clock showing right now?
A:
2.29
